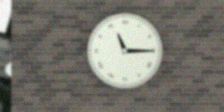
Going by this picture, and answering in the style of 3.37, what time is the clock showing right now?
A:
11.15
